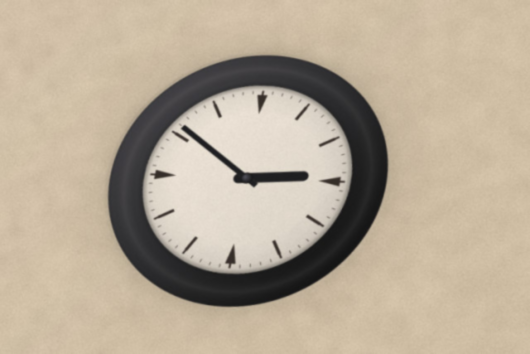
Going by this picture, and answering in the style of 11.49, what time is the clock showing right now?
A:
2.51
